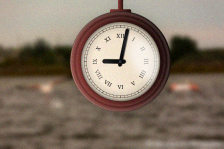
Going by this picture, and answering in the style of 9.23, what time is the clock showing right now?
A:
9.02
